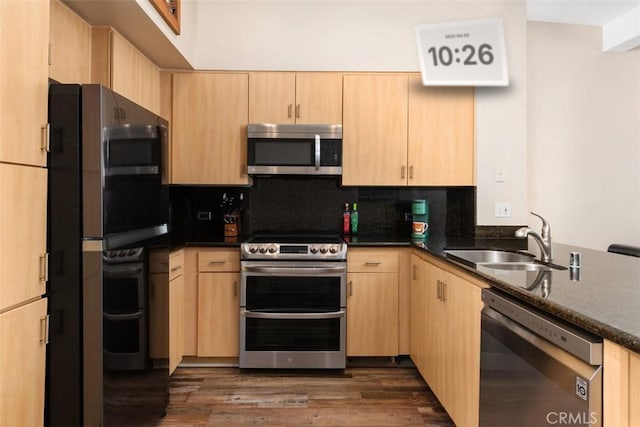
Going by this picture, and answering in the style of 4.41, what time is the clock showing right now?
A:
10.26
